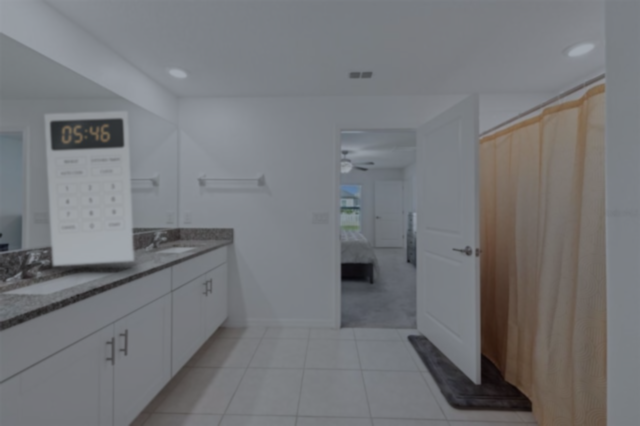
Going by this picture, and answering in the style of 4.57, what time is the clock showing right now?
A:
5.46
